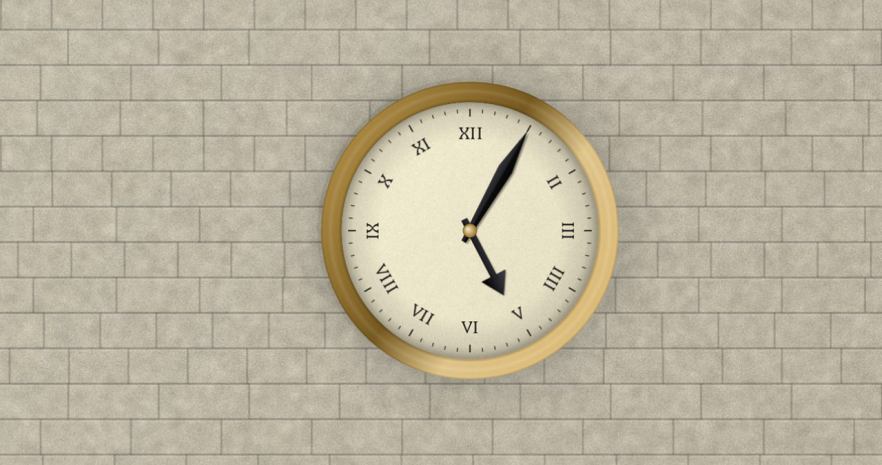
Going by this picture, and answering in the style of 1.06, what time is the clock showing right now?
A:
5.05
